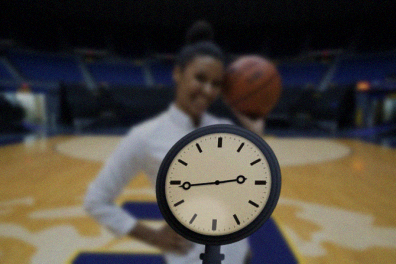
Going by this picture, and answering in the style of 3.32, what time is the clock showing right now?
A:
2.44
